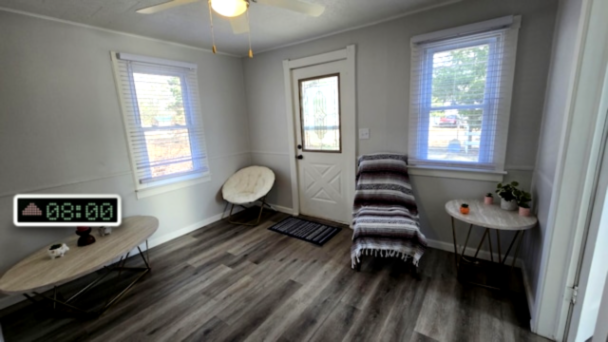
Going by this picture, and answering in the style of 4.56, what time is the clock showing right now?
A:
8.00
